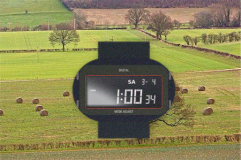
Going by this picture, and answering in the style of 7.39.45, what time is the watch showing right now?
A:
1.00.34
